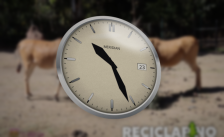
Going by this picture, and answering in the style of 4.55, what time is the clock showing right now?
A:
10.26
